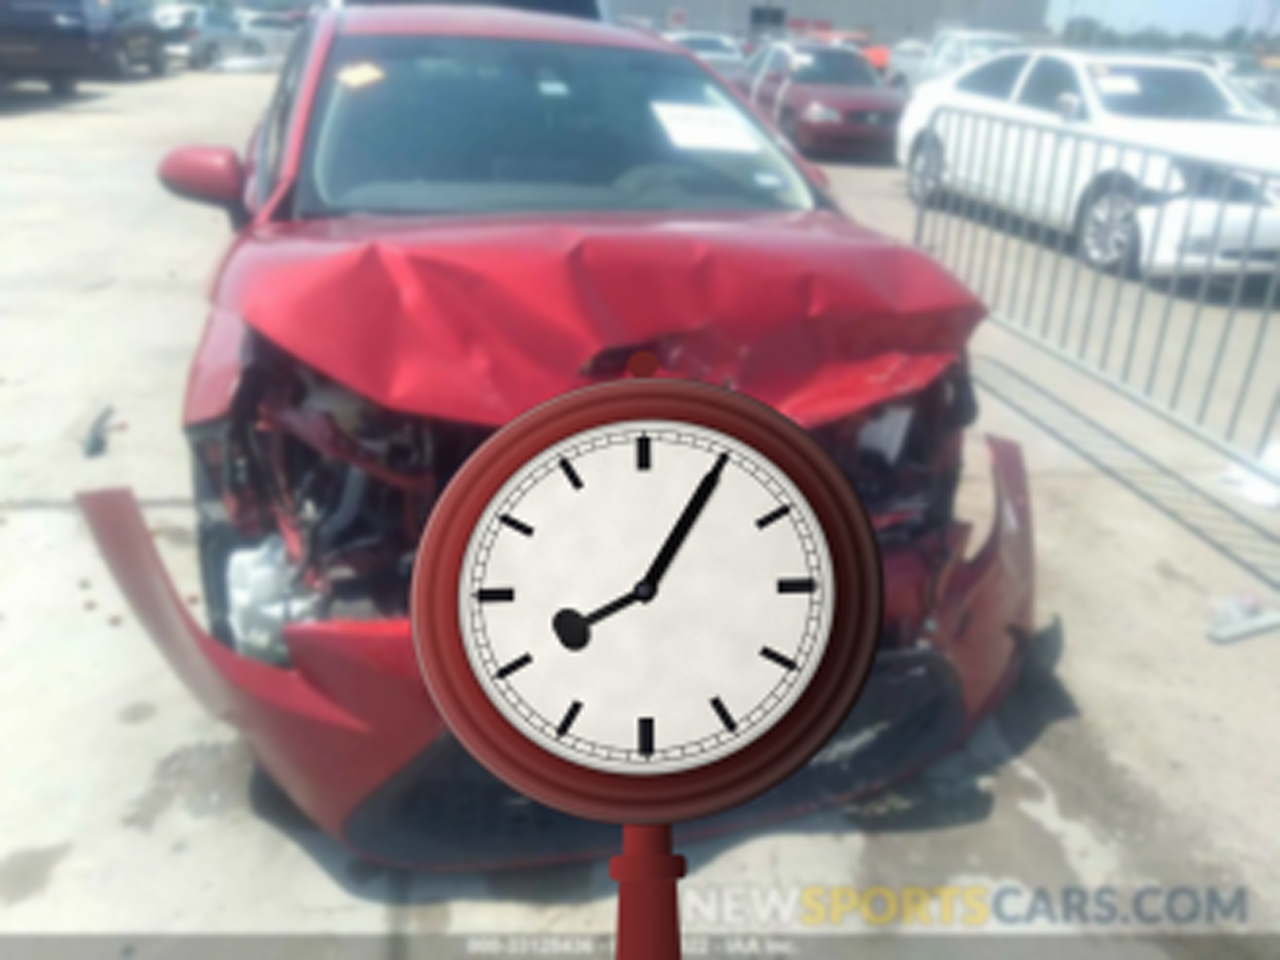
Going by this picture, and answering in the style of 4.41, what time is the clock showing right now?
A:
8.05
